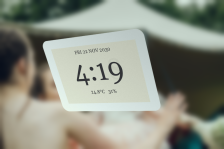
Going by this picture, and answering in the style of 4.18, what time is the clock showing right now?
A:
4.19
